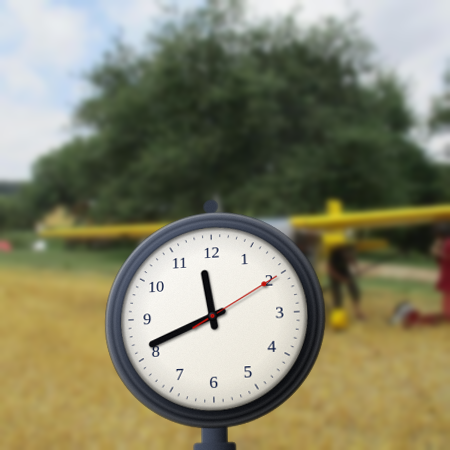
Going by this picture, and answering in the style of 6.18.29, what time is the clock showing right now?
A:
11.41.10
